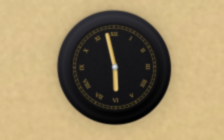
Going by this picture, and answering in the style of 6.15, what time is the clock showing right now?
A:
5.58
